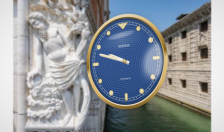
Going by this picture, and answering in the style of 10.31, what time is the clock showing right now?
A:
9.48
